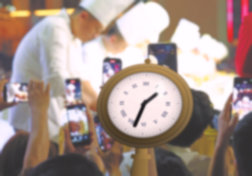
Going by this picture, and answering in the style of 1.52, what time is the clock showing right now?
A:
1.33
